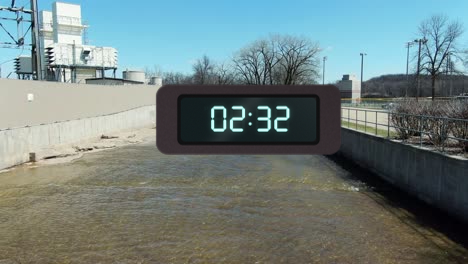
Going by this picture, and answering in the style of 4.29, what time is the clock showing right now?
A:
2.32
